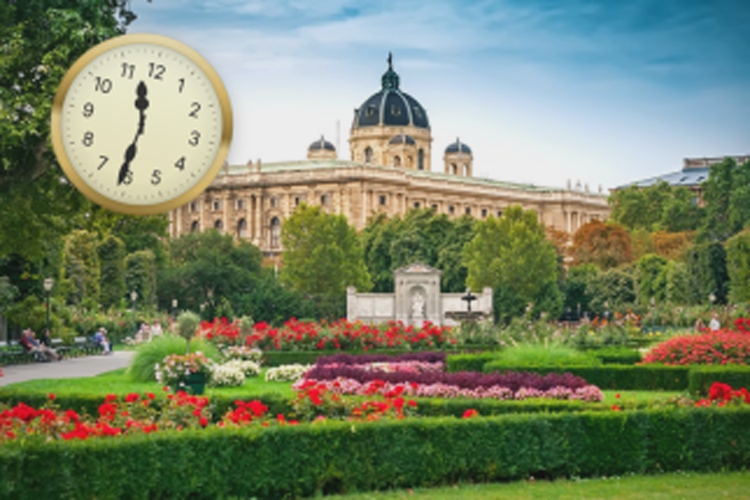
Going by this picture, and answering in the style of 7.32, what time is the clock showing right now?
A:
11.31
